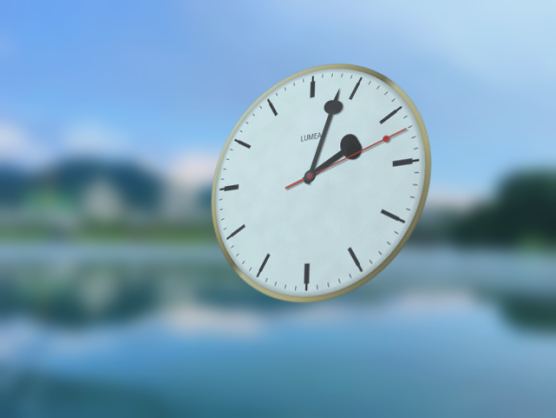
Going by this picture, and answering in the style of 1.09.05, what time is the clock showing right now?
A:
2.03.12
